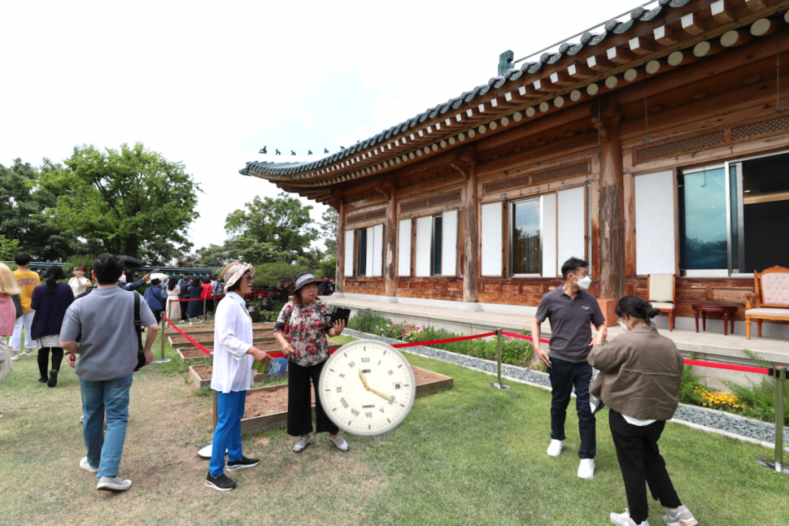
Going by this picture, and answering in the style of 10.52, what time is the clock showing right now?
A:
11.20
